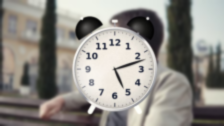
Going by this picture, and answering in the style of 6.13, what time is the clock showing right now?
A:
5.12
